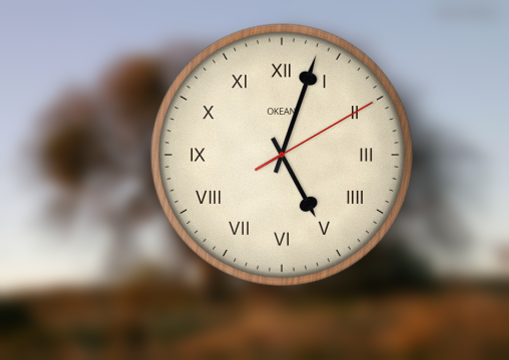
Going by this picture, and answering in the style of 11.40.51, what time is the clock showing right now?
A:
5.03.10
